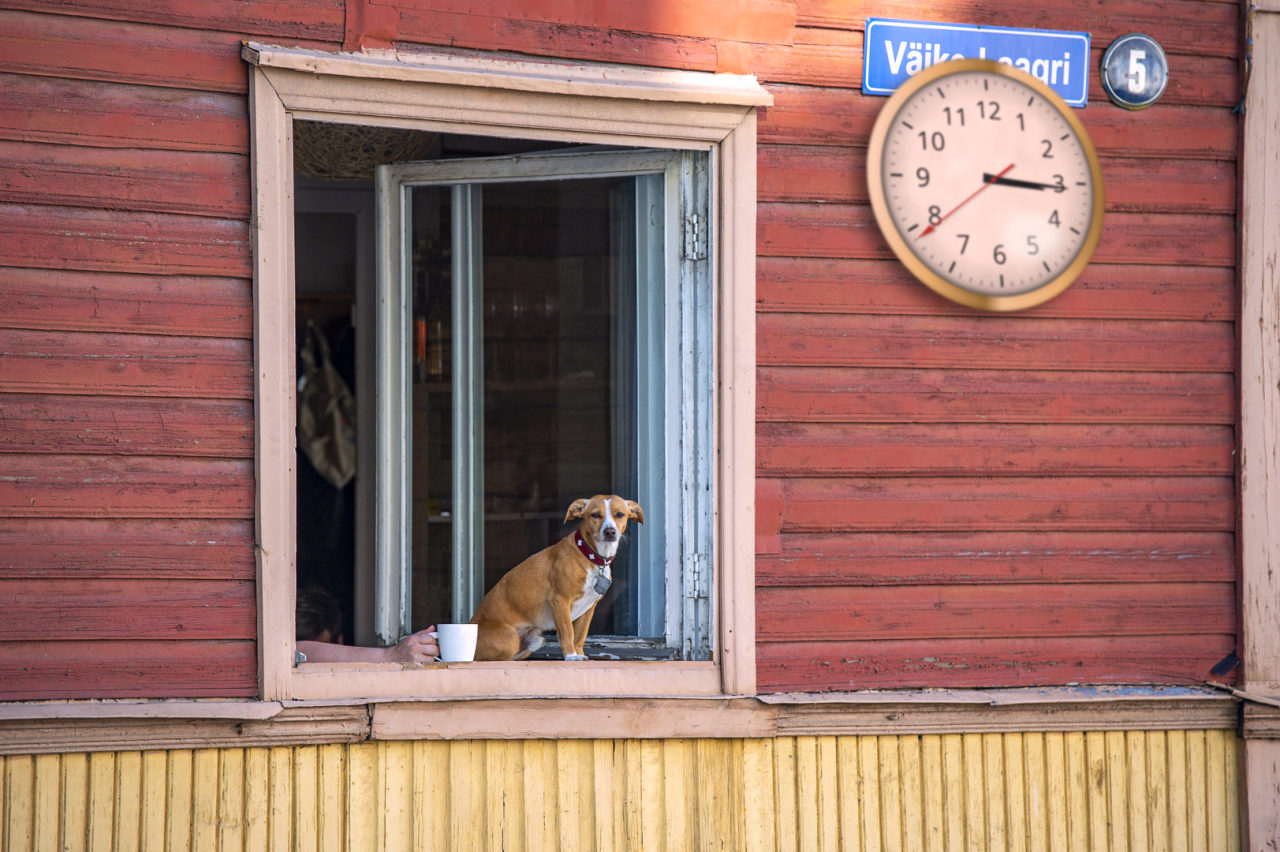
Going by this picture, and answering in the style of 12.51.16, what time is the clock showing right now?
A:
3.15.39
